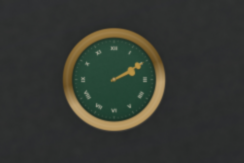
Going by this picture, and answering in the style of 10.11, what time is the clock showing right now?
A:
2.10
